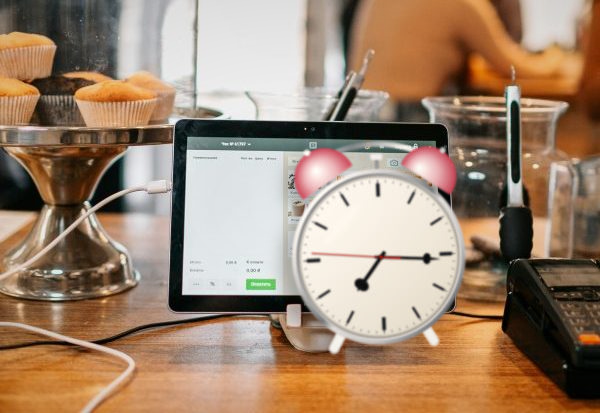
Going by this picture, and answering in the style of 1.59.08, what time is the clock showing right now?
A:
7.15.46
